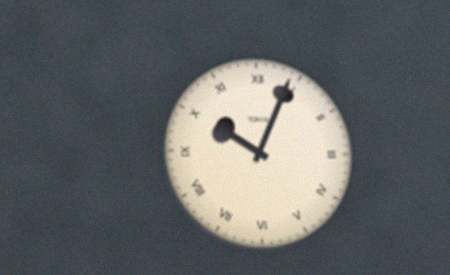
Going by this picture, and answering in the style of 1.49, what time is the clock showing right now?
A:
10.04
